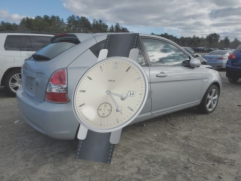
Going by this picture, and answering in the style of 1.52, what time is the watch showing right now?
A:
3.23
